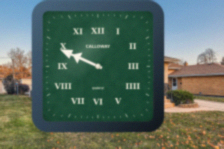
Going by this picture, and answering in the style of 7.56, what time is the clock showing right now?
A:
9.49
